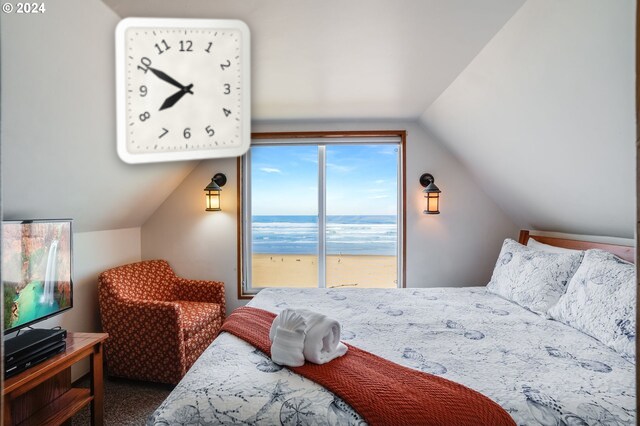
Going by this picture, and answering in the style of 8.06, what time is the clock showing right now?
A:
7.50
